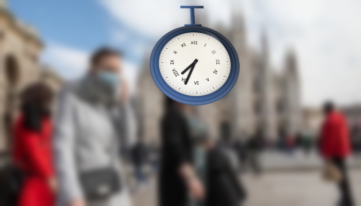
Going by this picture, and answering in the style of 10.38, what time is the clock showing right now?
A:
7.34
